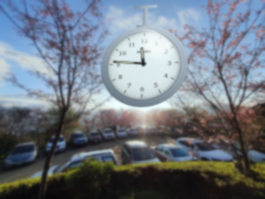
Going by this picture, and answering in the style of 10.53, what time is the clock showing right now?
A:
11.46
